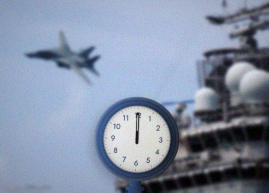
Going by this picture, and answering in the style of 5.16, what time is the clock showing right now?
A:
12.00
